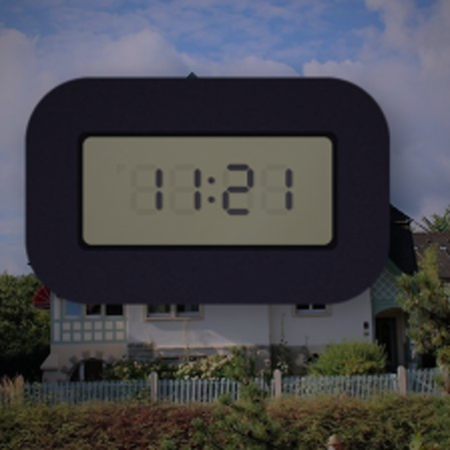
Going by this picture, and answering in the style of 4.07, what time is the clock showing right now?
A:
11.21
